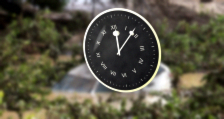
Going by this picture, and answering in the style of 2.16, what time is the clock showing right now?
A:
12.08
